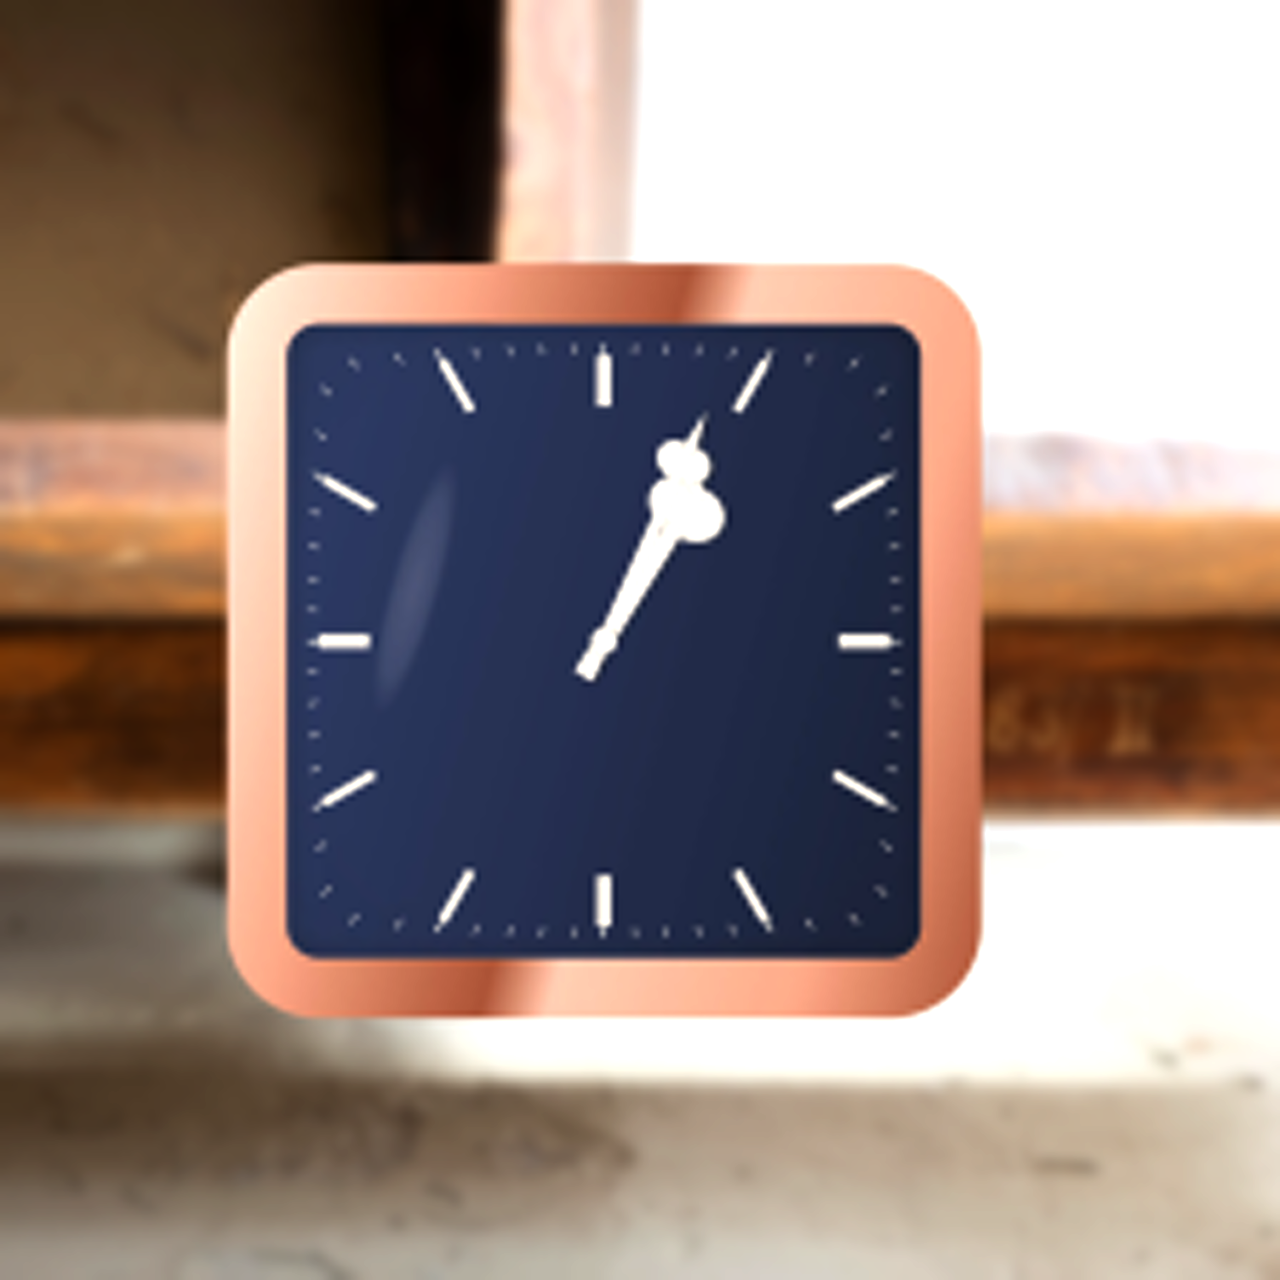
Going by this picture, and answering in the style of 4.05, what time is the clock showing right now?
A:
1.04
